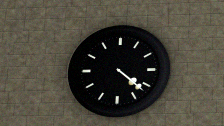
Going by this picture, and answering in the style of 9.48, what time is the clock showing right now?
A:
4.22
